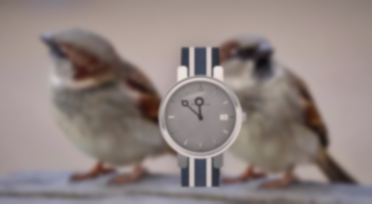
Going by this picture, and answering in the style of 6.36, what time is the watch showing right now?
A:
11.52
